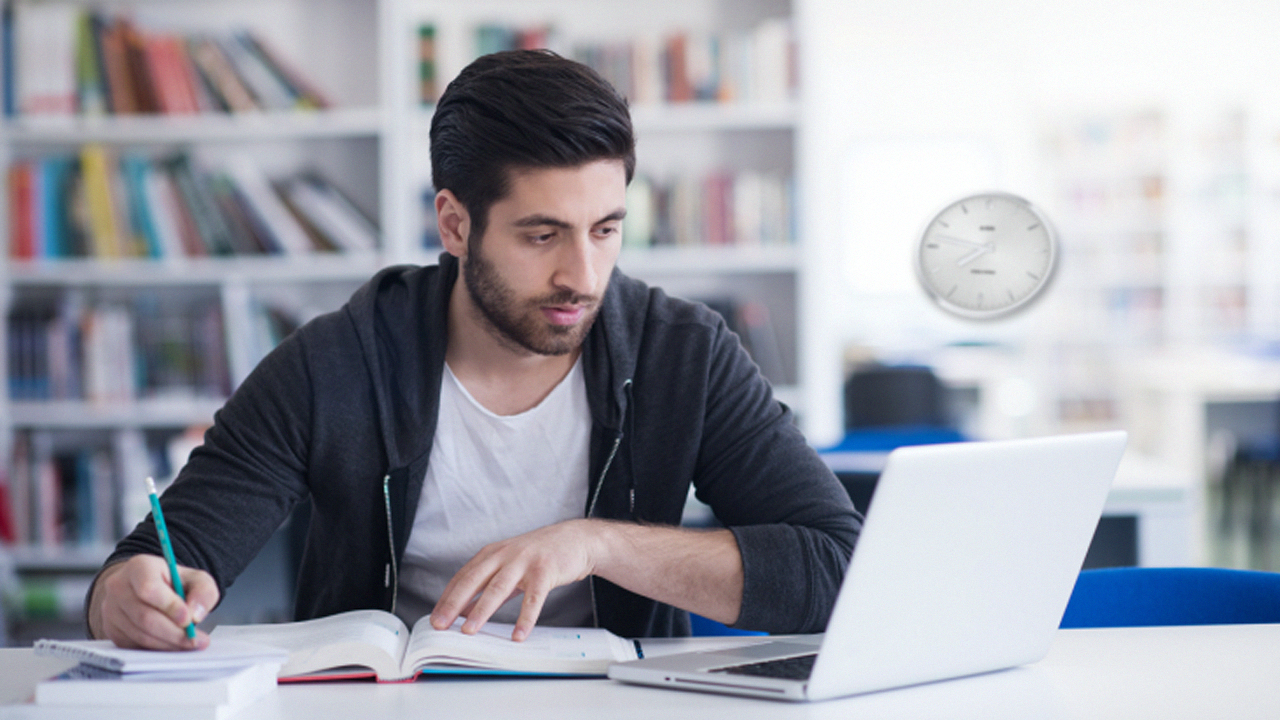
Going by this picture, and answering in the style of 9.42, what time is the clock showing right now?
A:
7.47
